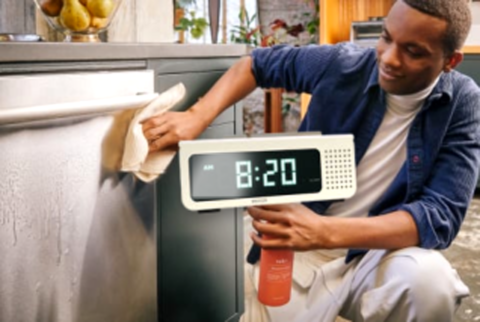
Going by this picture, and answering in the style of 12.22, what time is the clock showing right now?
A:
8.20
